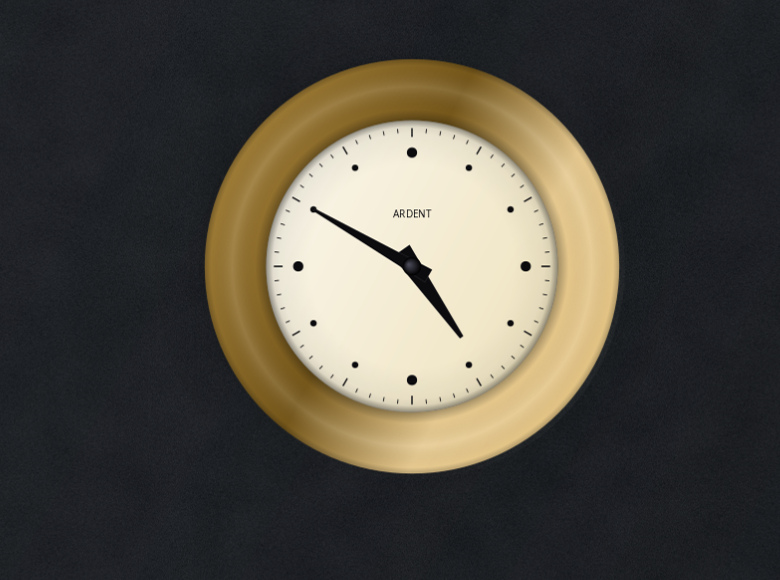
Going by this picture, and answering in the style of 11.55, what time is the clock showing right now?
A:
4.50
